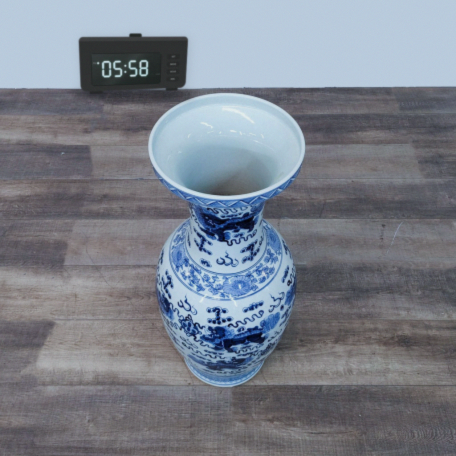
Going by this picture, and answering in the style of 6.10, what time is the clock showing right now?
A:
5.58
